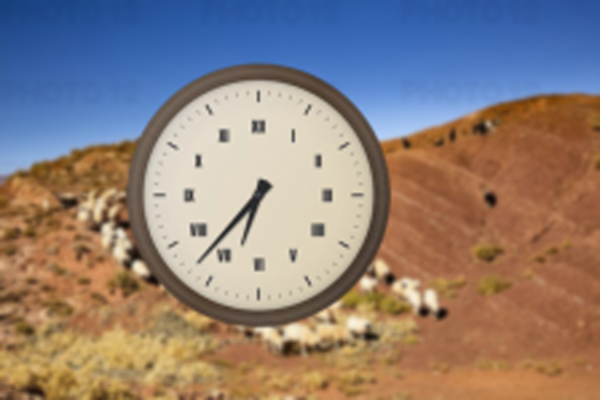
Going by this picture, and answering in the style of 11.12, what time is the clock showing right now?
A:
6.37
